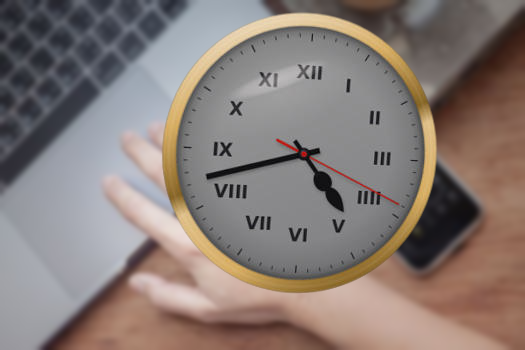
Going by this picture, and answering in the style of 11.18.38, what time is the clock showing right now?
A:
4.42.19
